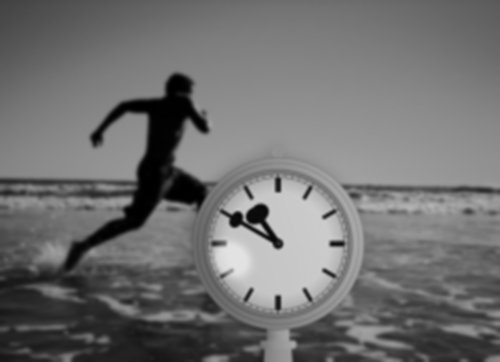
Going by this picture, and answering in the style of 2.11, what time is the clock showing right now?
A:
10.50
